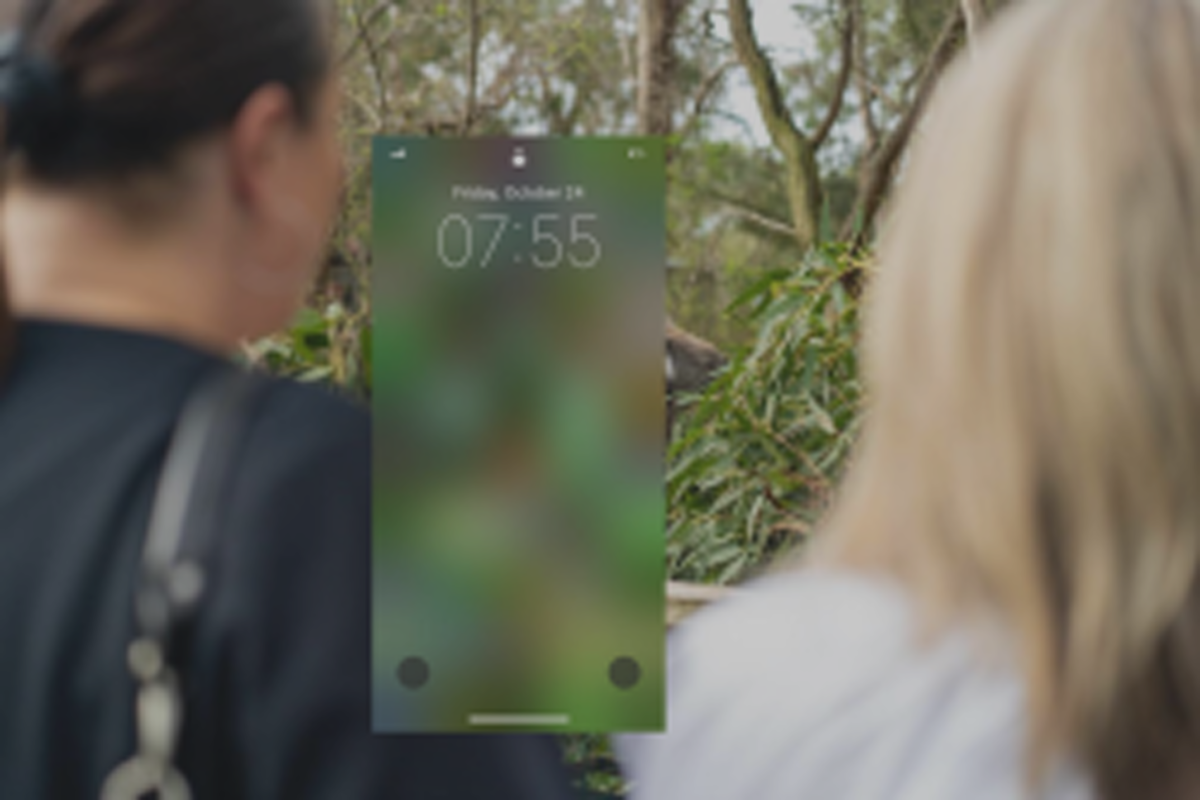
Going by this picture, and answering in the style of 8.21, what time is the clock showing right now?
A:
7.55
